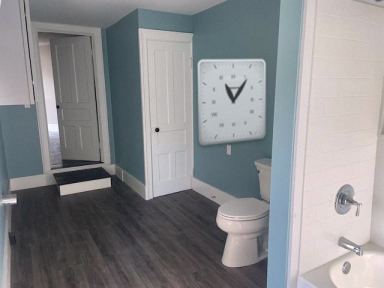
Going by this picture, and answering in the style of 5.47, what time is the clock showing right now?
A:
11.06
